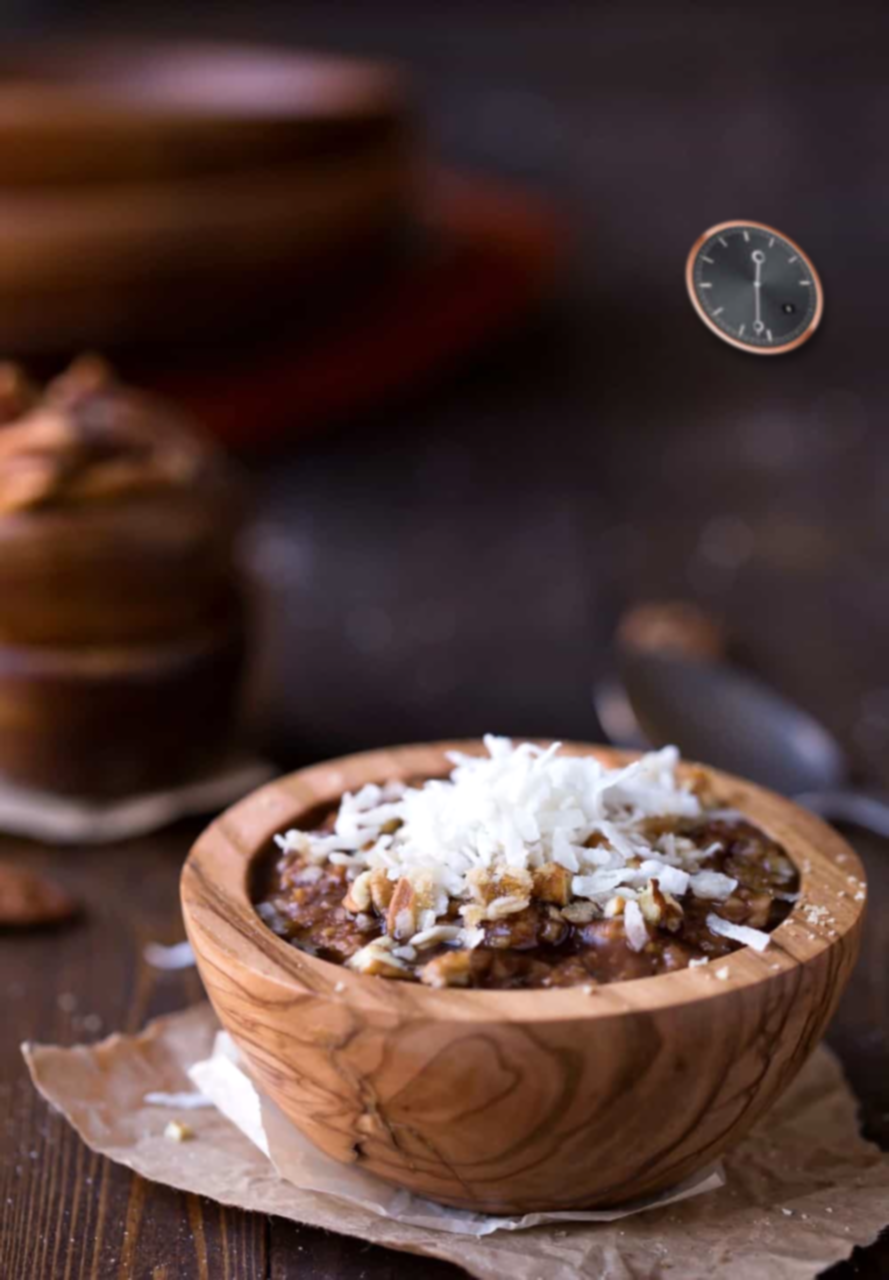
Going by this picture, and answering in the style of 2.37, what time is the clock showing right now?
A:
12.32
